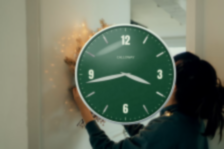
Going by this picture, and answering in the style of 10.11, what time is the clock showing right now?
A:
3.43
